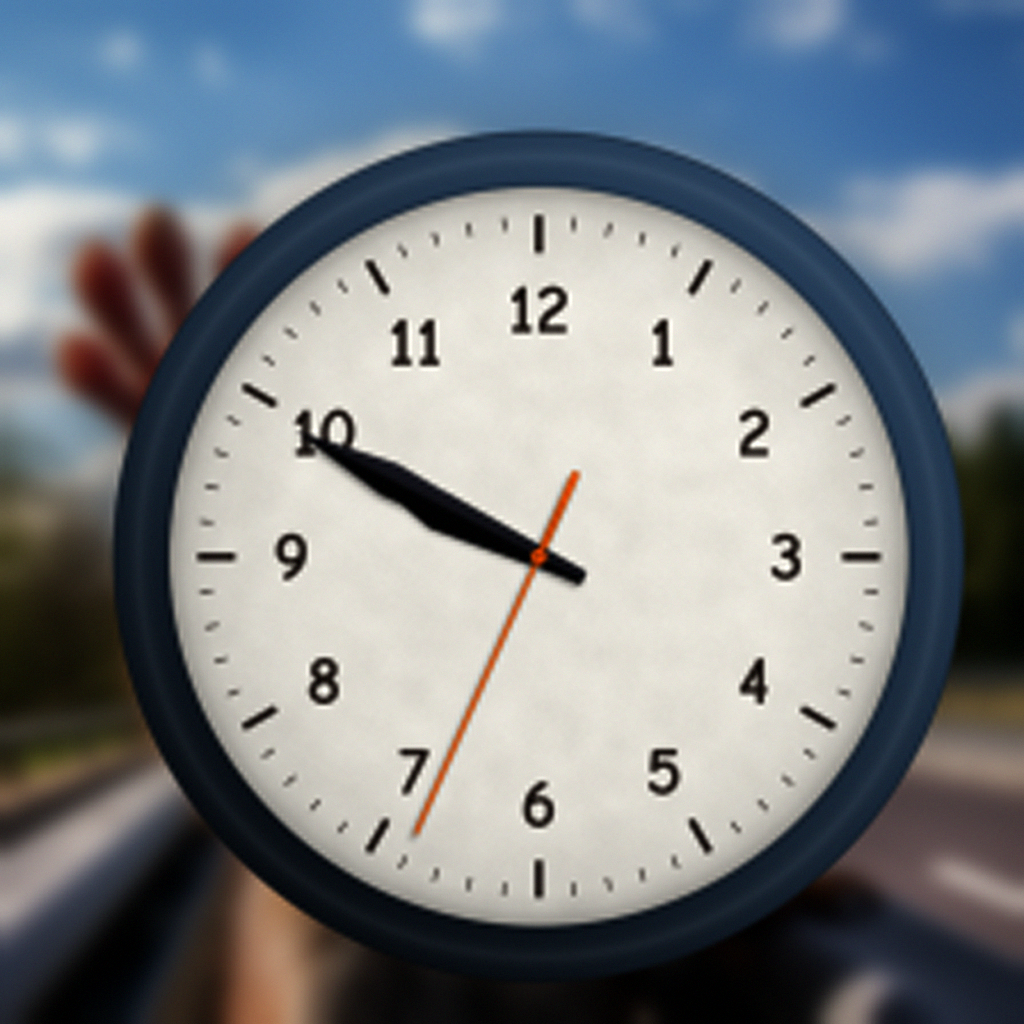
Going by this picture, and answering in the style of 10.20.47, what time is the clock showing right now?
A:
9.49.34
